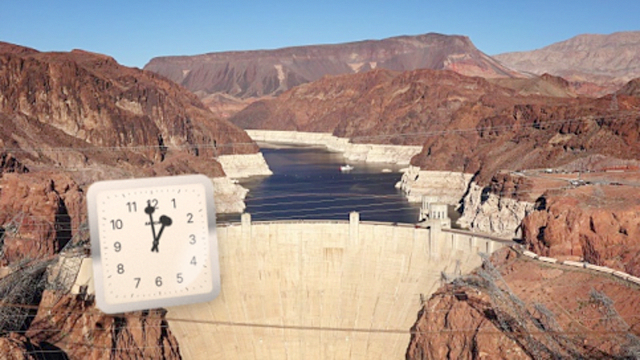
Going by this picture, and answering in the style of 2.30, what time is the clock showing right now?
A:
12.59
